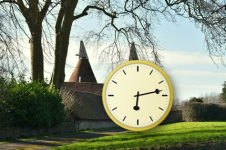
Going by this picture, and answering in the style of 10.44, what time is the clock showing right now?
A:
6.13
